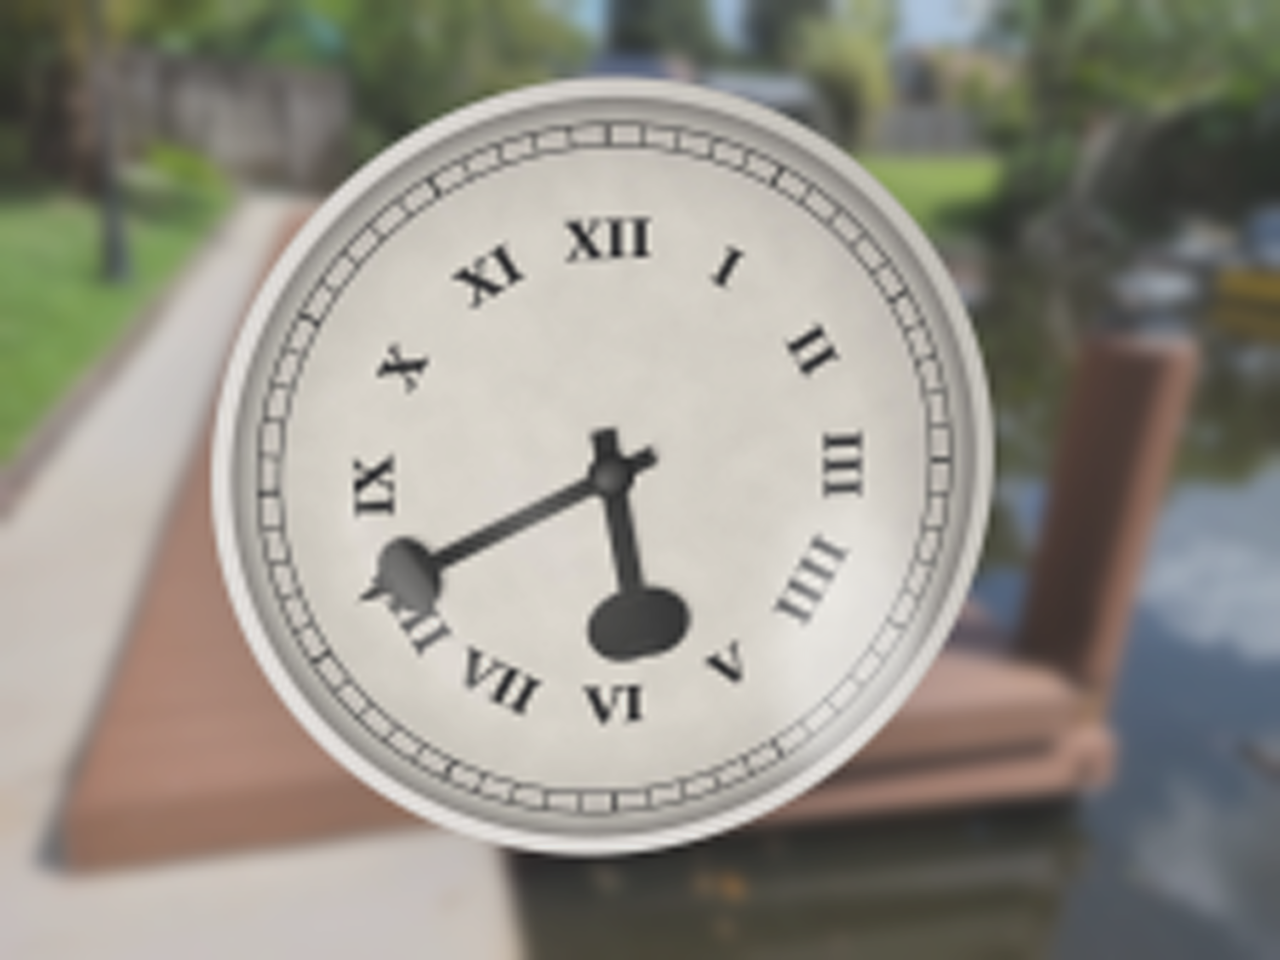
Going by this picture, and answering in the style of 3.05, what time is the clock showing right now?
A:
5.41
